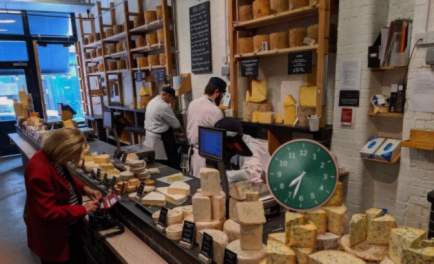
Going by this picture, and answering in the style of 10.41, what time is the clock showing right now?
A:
7.33
